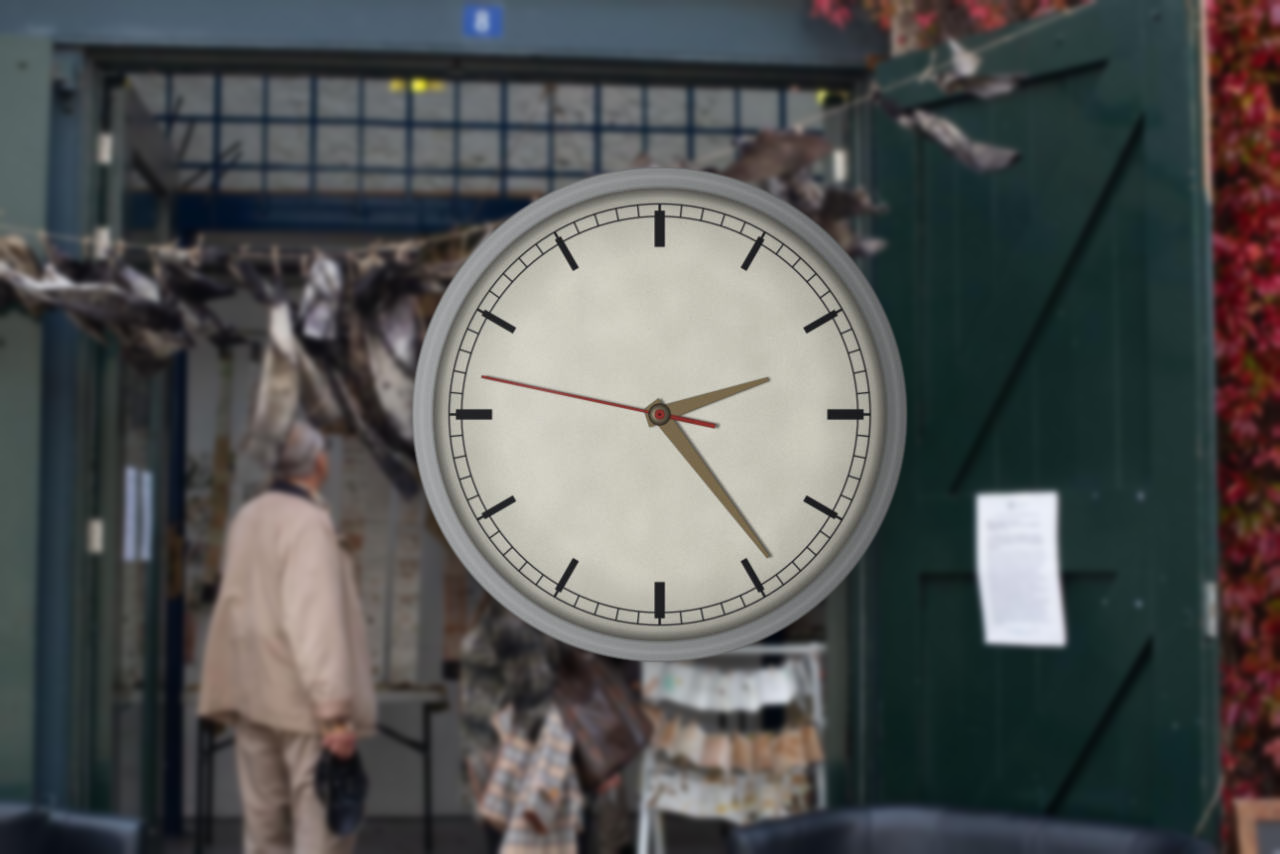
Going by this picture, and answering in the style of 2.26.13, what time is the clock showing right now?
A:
2.23.47
